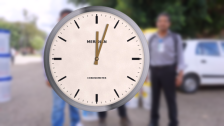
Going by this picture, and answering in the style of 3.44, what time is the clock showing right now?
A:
12.03
